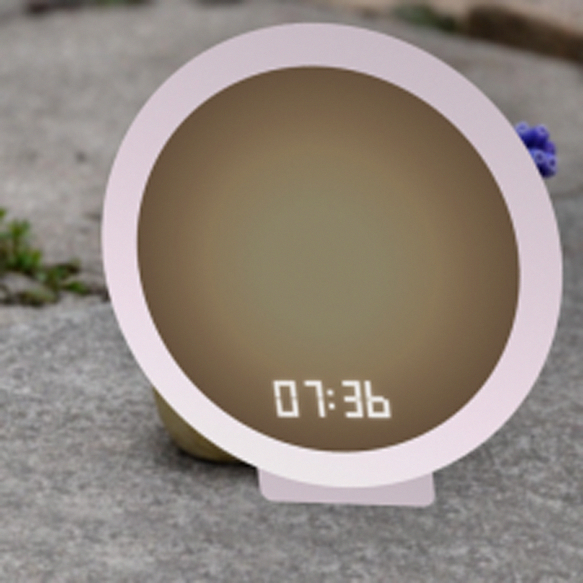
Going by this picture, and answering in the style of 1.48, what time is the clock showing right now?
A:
7.36
